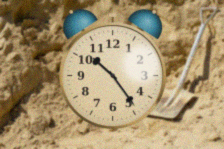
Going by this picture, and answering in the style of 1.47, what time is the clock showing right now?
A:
10.24
